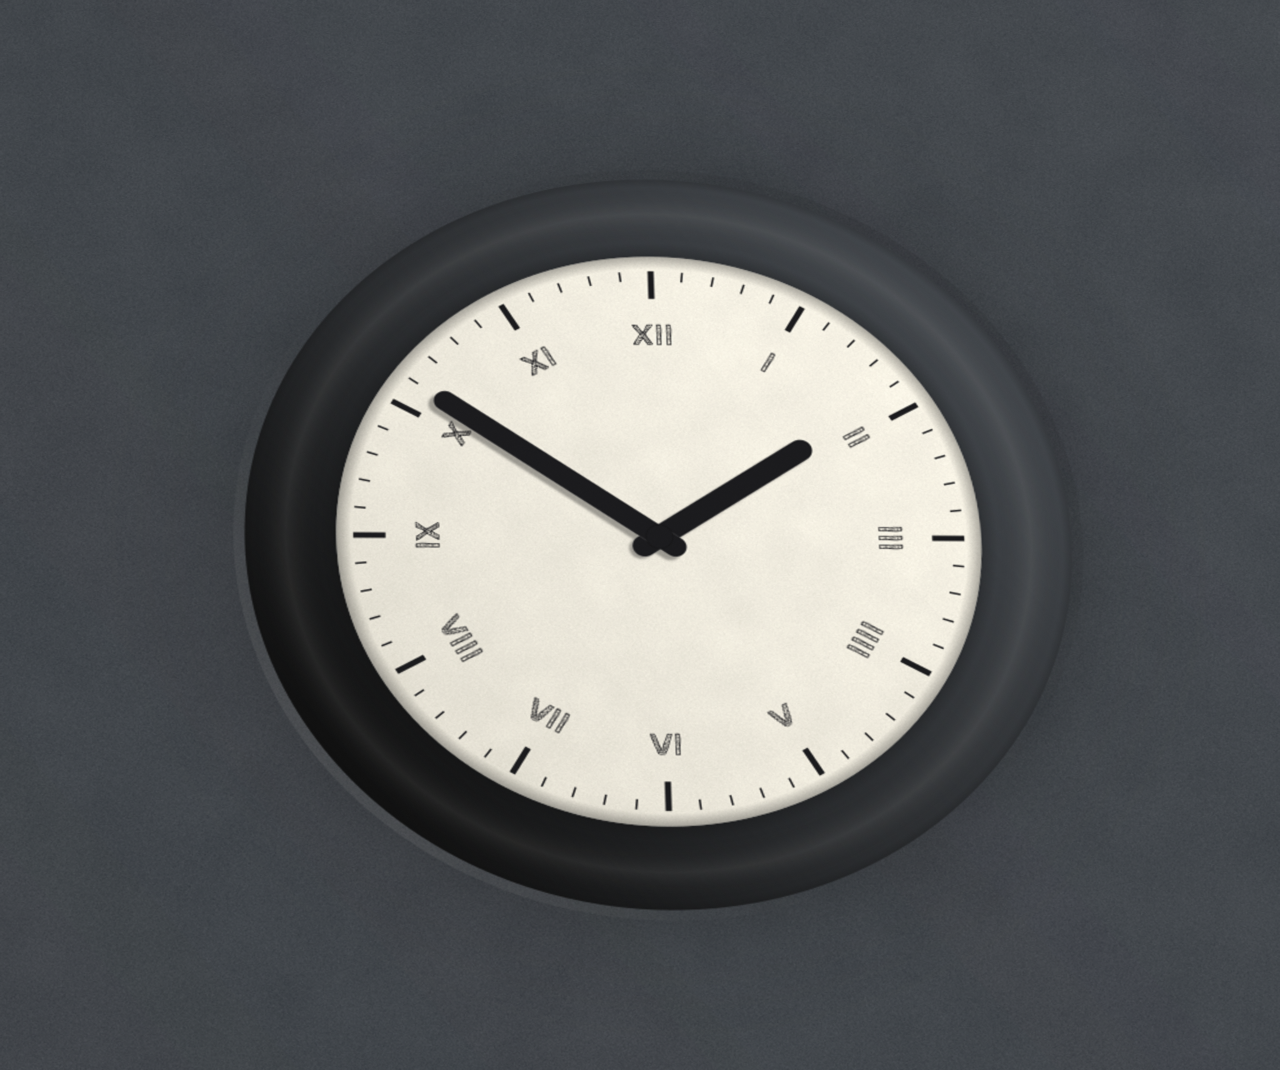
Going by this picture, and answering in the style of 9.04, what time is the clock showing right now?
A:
1.51
